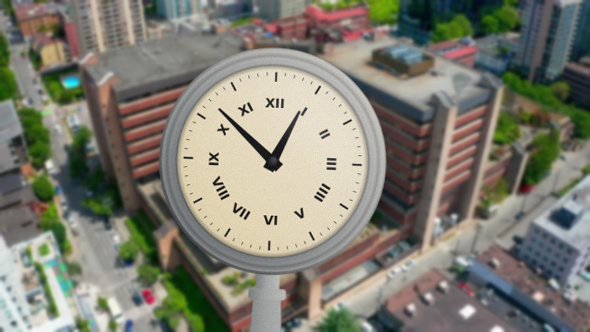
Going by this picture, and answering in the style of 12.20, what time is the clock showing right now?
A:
12.52
